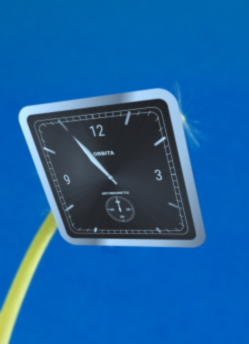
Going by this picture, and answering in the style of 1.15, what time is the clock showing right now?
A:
10.55
